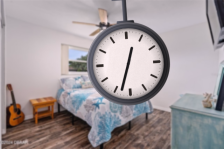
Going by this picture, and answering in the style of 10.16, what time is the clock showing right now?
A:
12.33
